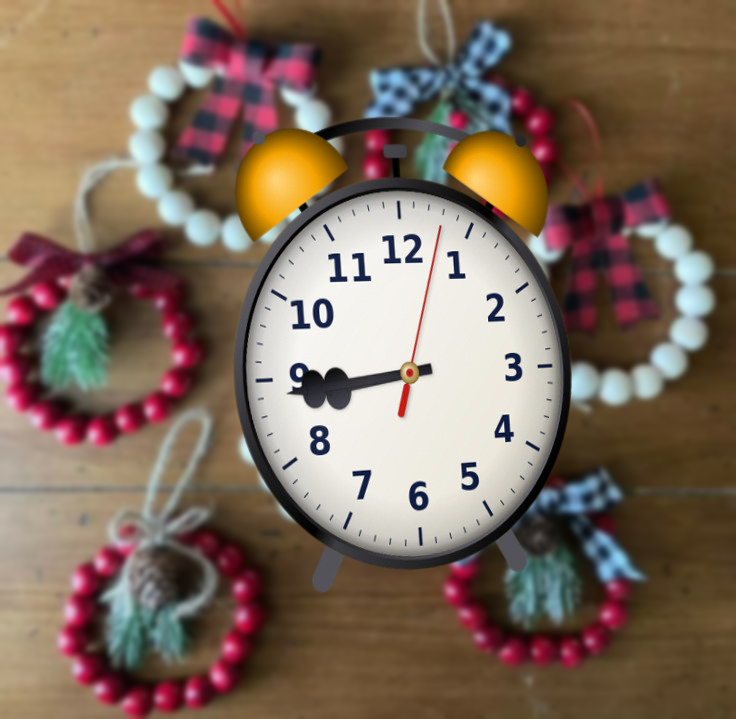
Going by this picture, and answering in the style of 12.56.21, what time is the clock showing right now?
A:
8.44.03
